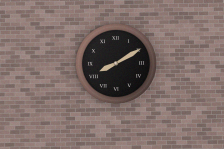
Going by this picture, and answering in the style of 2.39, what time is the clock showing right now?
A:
8.10
